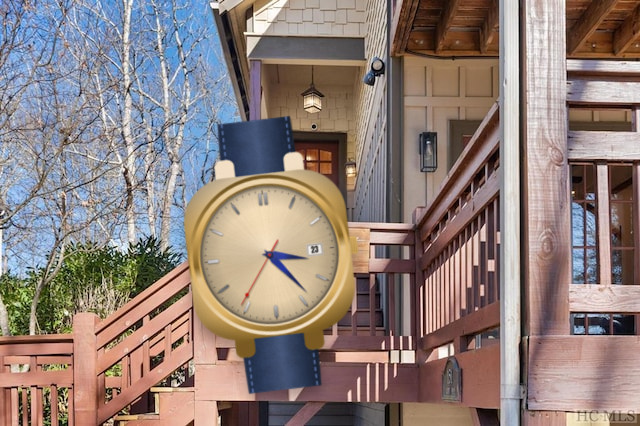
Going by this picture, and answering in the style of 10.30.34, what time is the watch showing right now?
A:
3.23.36
